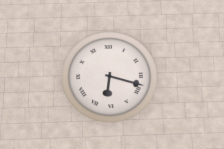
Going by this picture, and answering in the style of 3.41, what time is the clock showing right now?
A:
6.18
